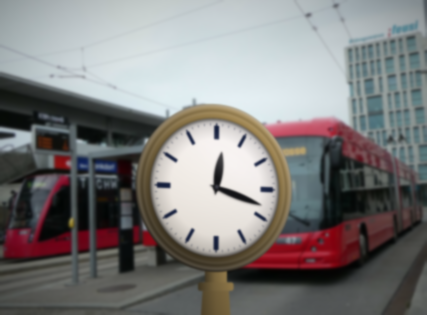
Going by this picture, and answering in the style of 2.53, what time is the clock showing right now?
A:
12.18
